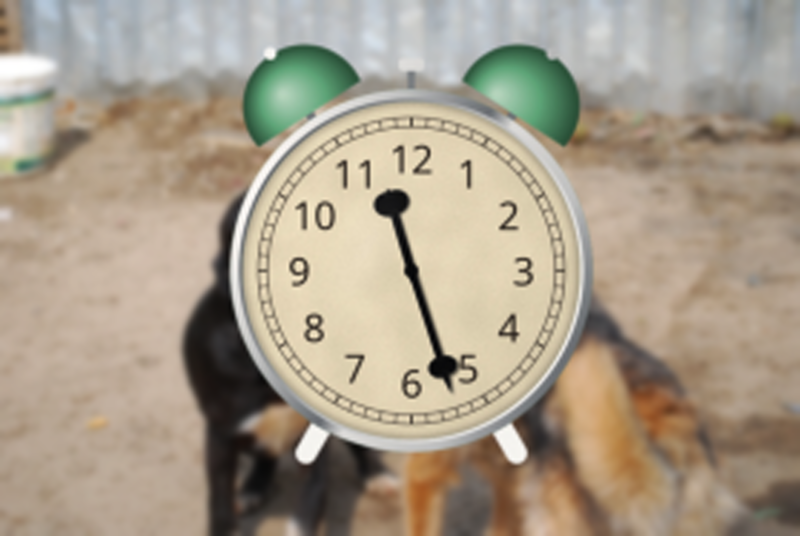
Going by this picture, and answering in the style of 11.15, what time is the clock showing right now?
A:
11.27
